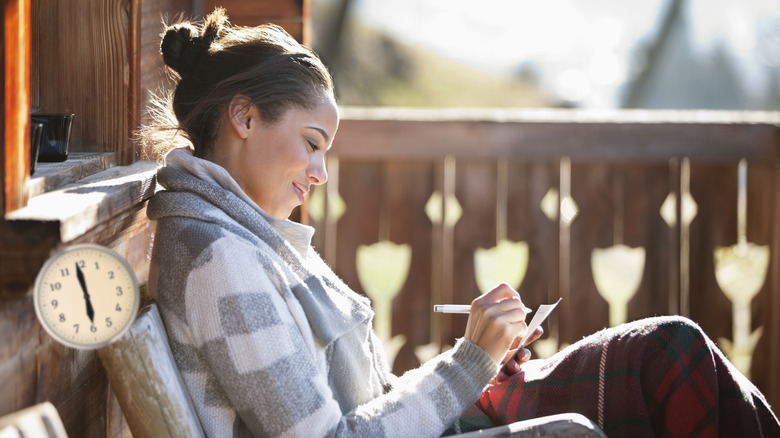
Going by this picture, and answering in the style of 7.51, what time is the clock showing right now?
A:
5.59
